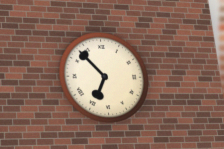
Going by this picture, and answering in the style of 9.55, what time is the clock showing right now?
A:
6.53
